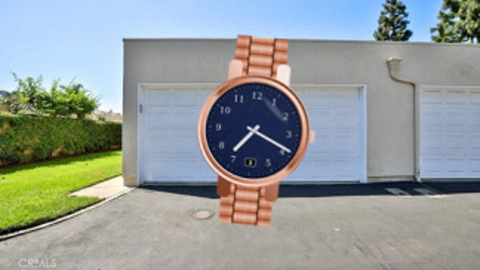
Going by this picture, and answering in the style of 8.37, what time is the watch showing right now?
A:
7.19
